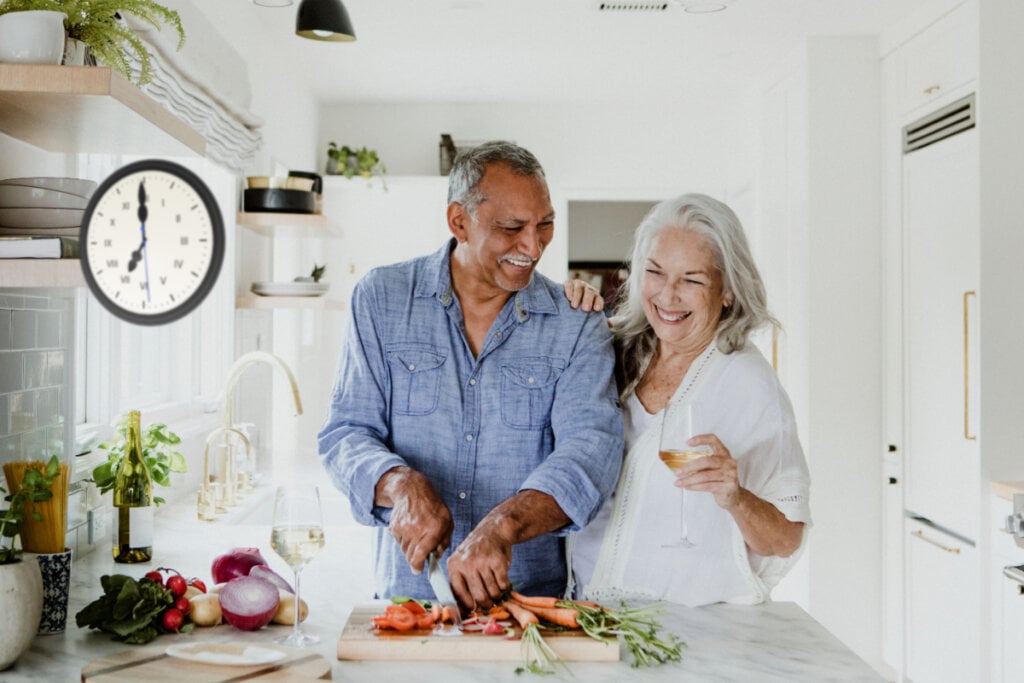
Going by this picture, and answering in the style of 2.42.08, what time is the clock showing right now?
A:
6.59.29
